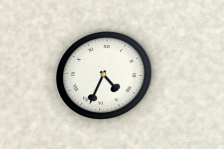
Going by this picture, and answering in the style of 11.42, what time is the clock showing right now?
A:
4.33
